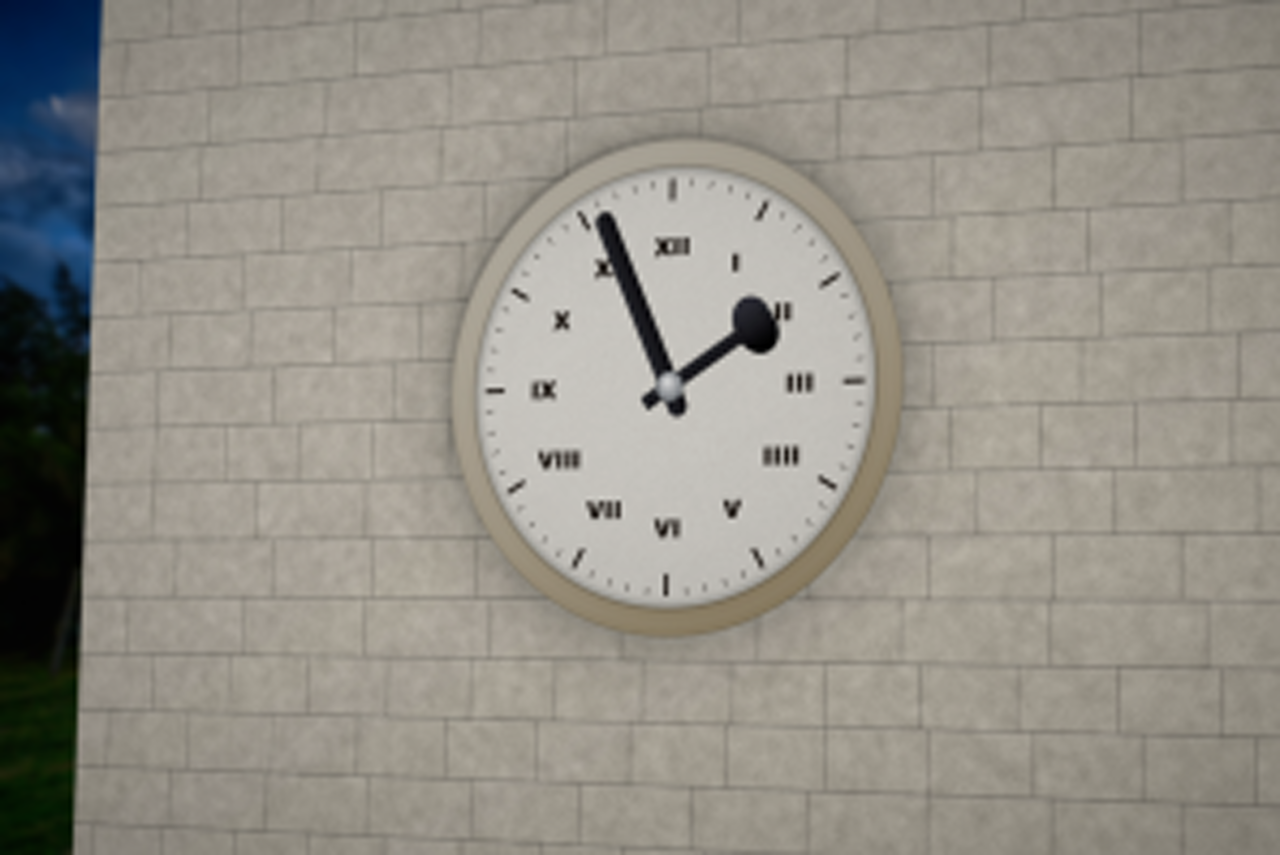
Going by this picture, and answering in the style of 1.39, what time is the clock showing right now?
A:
1.56
